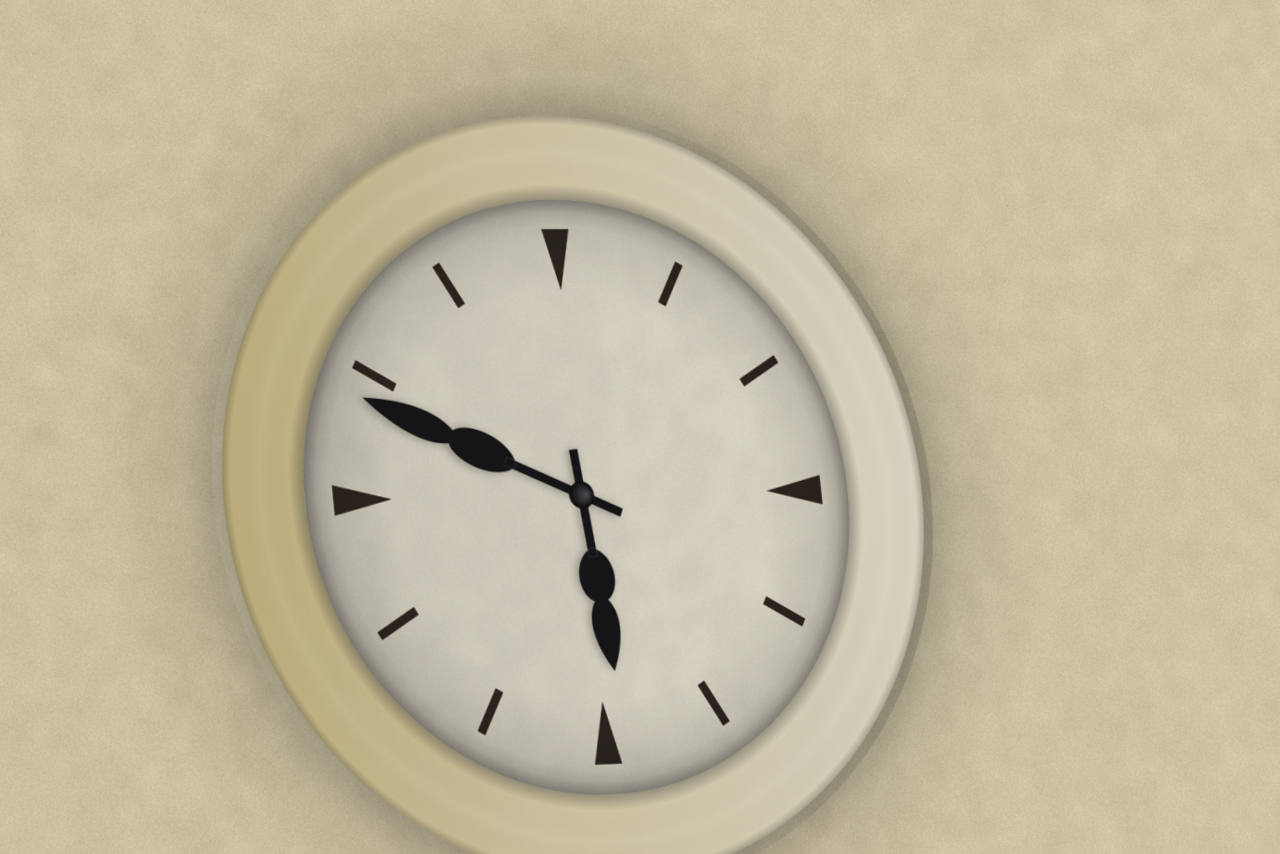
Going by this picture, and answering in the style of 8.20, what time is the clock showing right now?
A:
5.49
